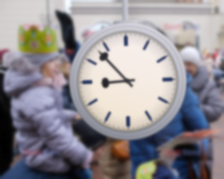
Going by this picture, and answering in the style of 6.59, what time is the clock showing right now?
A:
8.53
